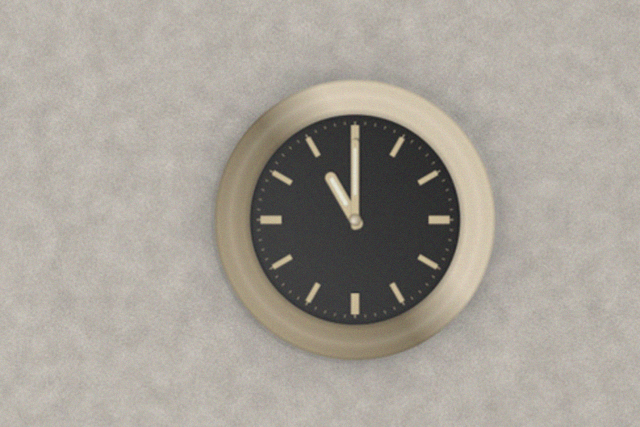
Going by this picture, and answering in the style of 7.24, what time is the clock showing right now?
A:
11.00
